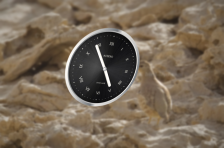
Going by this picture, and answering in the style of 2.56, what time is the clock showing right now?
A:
4.54
